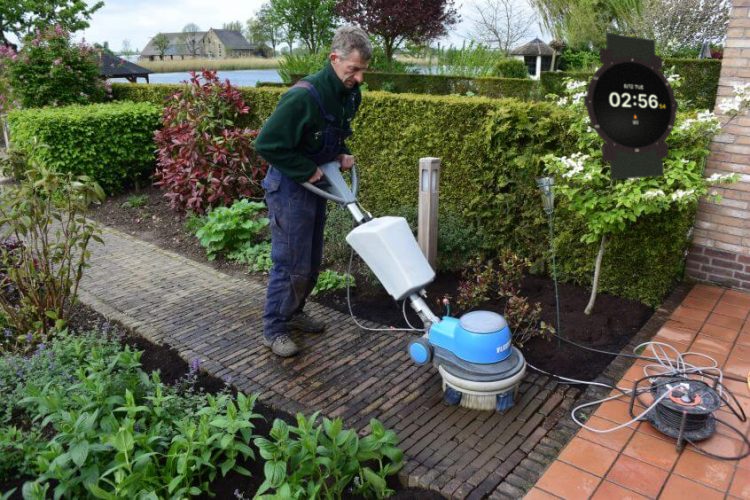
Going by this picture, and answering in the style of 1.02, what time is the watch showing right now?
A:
2.56
